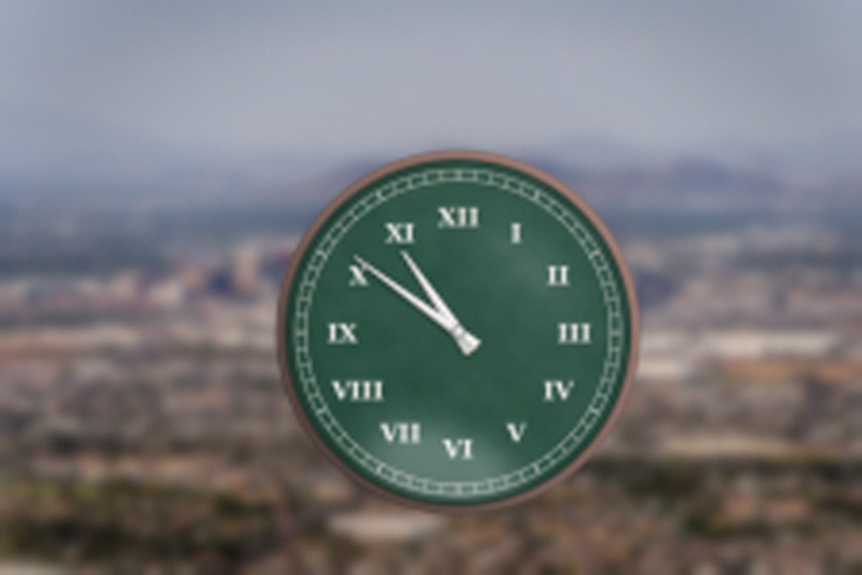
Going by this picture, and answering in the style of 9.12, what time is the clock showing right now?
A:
10.51
